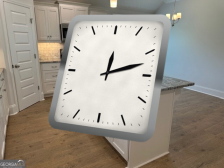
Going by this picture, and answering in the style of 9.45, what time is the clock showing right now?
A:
12.12
